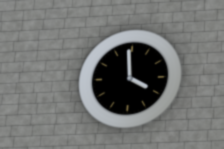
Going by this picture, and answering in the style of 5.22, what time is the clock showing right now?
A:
3.59
